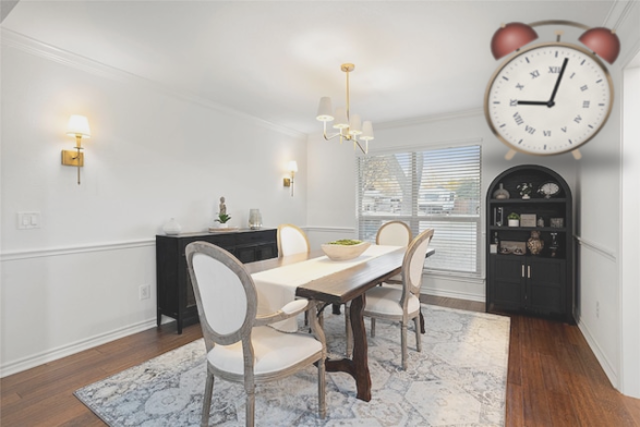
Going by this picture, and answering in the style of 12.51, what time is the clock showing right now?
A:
9.02
